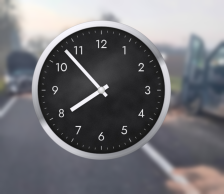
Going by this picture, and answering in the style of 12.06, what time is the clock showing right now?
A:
7.53
